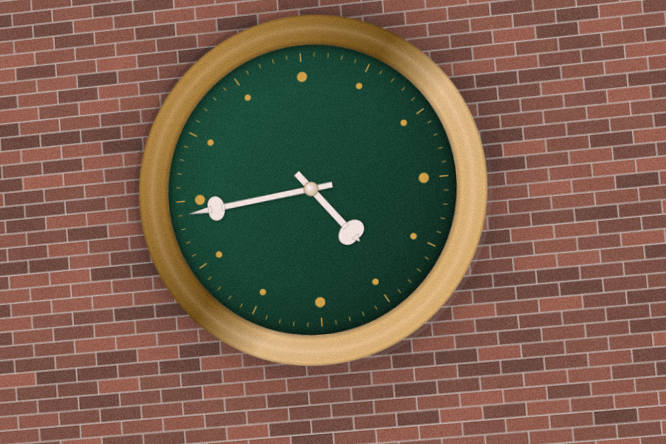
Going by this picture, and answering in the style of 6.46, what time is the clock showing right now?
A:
4.44
